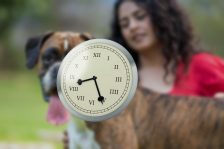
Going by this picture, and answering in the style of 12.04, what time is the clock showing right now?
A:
8.26
